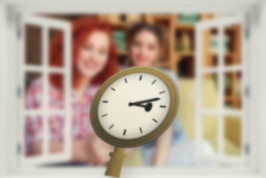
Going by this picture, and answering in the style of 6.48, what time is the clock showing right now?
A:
3.12
